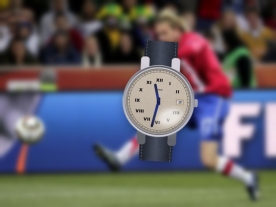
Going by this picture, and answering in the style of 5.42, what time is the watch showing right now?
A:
11.32
